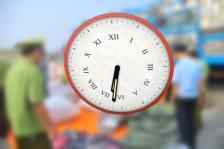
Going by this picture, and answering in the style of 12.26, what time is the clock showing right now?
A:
6.32
